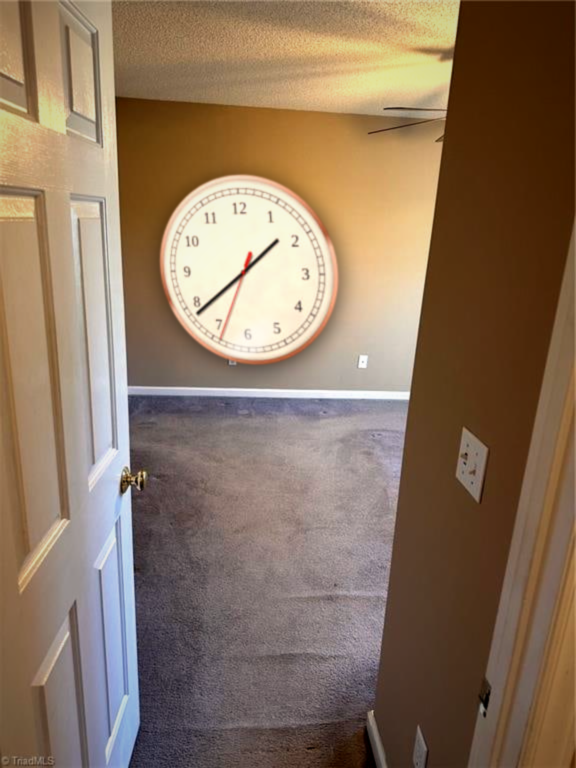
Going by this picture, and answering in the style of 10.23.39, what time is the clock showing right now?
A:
1.38.34
